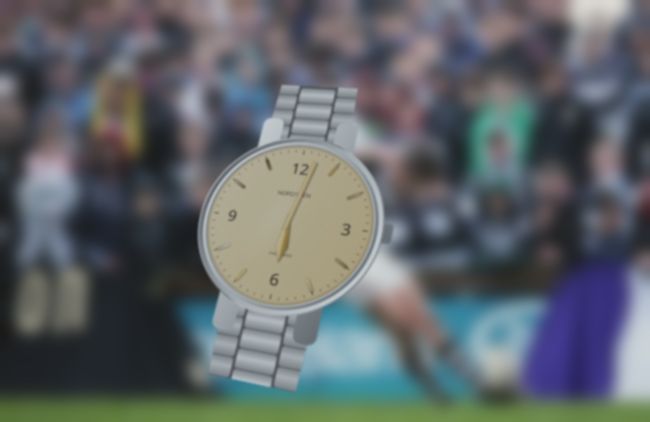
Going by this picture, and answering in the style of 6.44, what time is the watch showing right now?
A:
6.02
